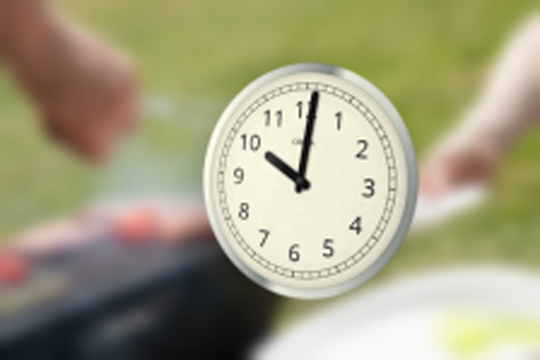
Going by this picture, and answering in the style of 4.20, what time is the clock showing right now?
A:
10.01
